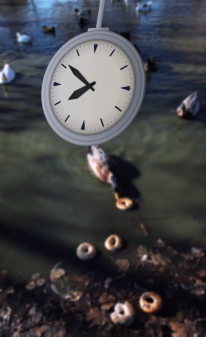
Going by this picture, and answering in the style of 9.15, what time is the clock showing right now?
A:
7.51
